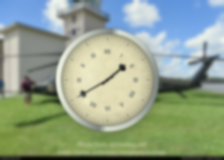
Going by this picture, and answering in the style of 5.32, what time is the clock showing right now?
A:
1.40
